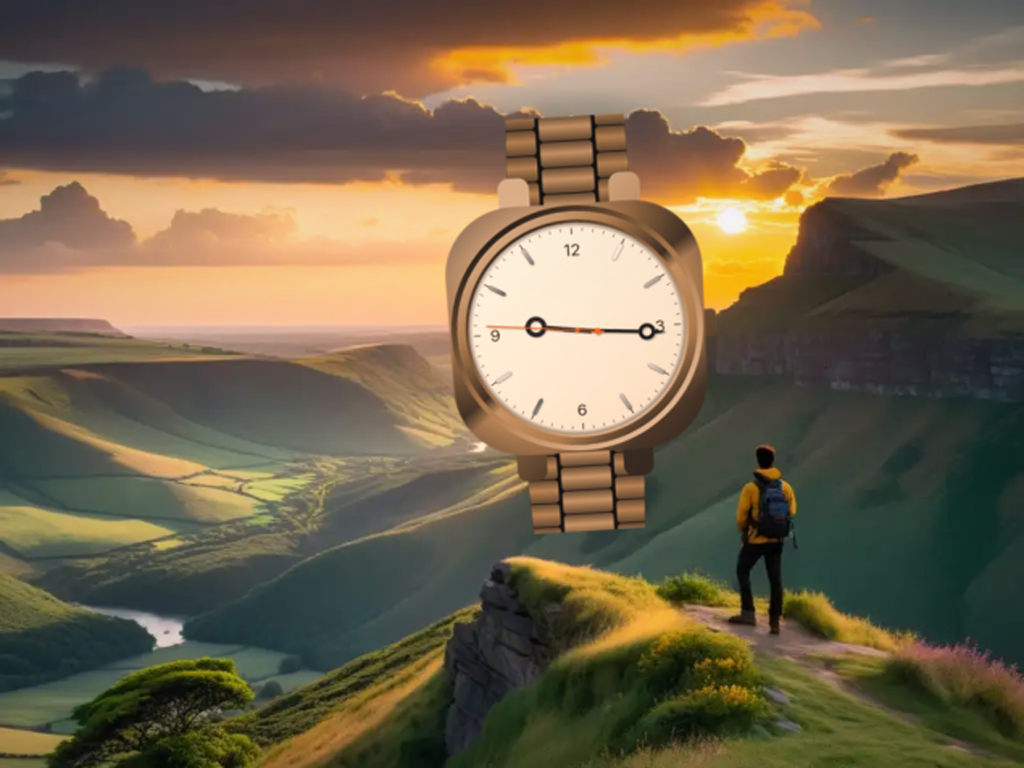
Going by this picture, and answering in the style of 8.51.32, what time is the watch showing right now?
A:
9.15.46
